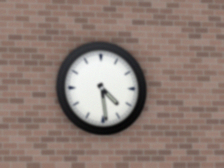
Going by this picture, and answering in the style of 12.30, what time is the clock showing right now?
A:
4.29
